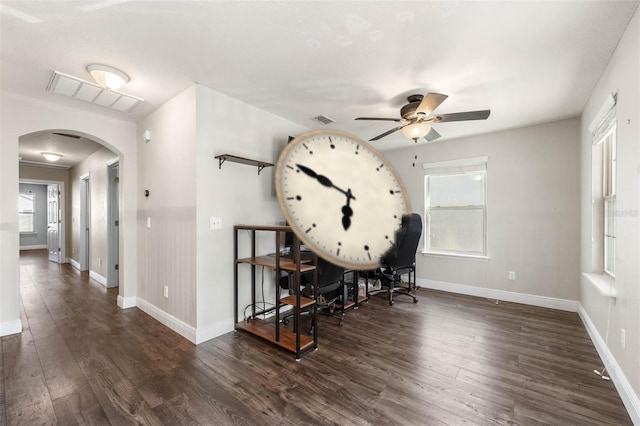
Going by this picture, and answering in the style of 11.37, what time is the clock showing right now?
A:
6.51
